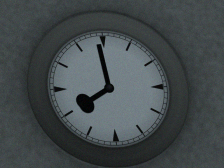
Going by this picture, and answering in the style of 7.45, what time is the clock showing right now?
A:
7.59
